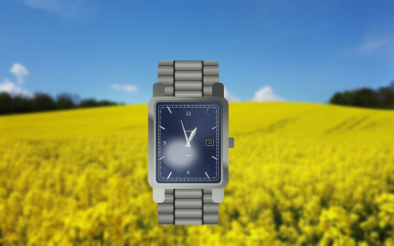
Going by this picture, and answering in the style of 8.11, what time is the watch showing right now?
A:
12.57
